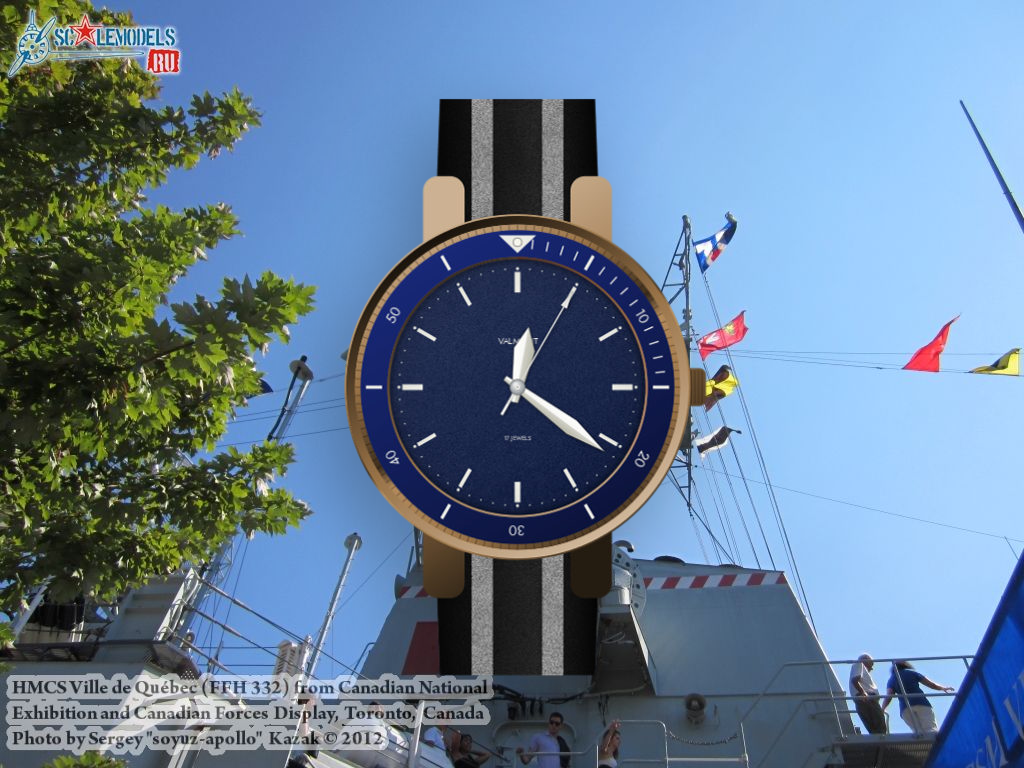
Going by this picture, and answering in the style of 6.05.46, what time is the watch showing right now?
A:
12.21.05
